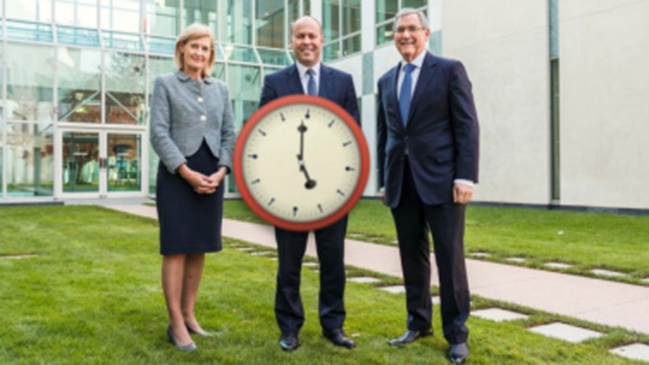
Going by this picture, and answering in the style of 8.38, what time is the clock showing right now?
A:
4.59
